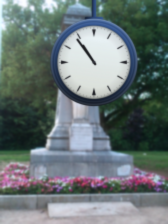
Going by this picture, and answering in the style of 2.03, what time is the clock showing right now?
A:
10.54
